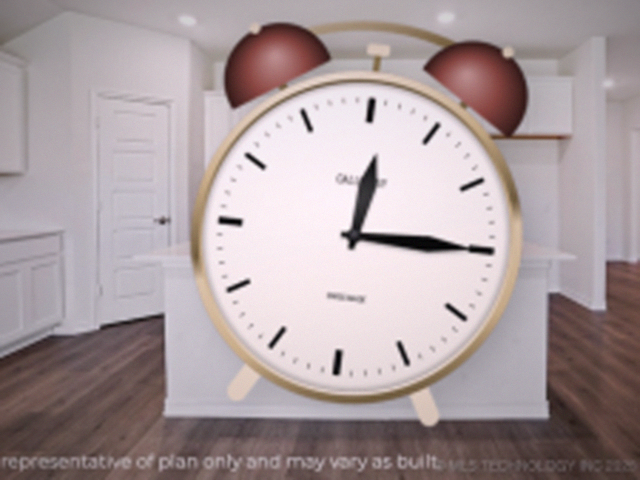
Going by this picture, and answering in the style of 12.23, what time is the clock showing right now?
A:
12.15
